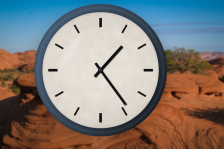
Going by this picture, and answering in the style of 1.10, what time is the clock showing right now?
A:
1.24
